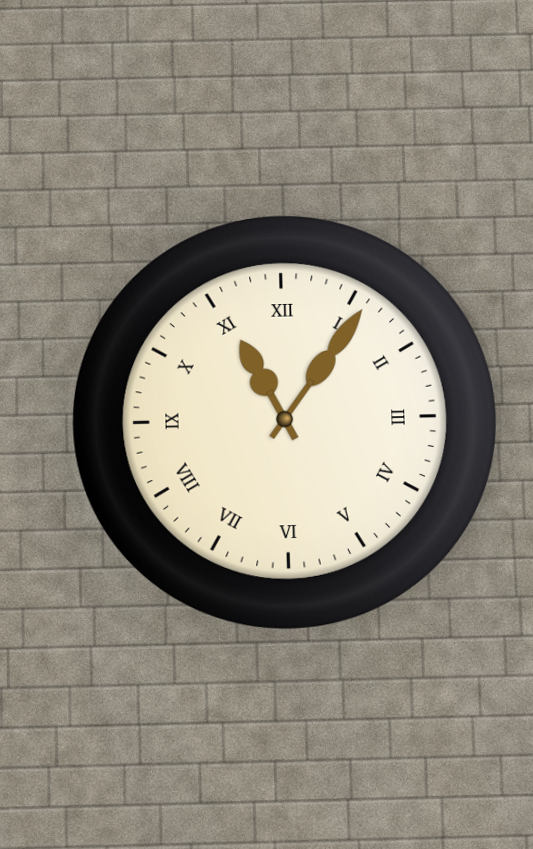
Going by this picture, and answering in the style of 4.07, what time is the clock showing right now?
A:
11.06
